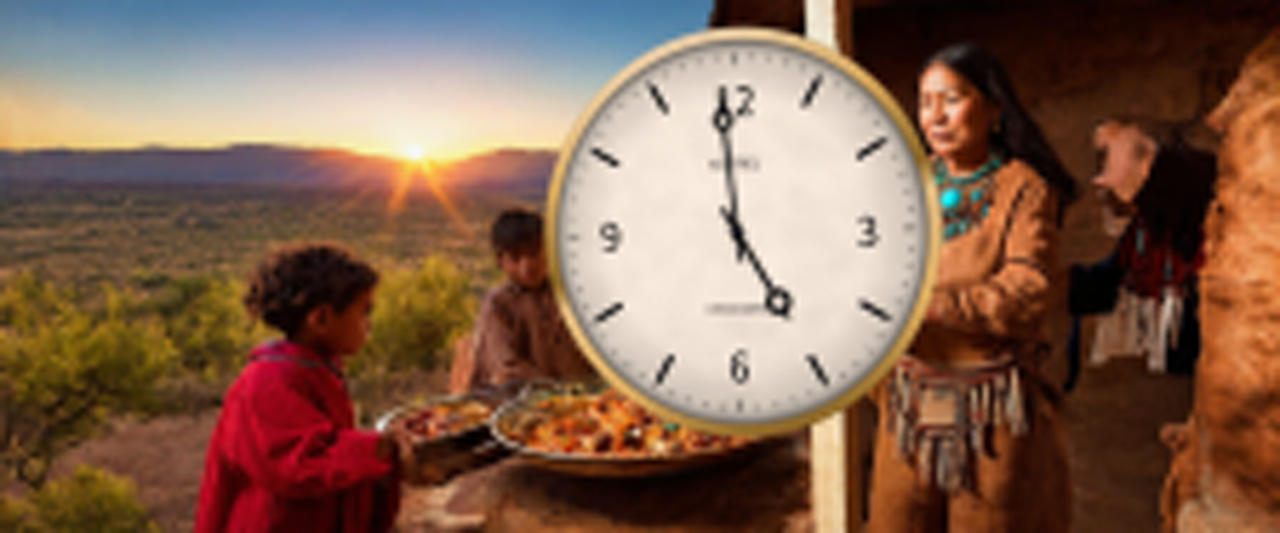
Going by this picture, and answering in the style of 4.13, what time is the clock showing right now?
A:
4.59
